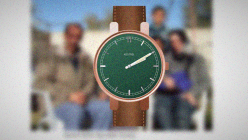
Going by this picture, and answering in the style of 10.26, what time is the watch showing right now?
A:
2.10
